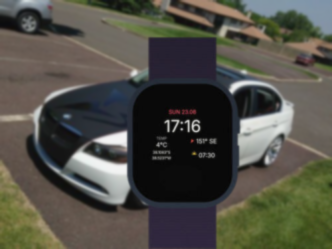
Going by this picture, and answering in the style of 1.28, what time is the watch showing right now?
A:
17.16
